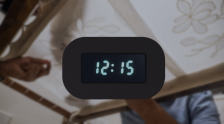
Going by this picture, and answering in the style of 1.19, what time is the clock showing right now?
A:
12.15
